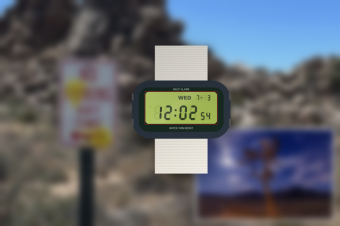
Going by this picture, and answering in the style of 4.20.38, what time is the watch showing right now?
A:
12.02.54
